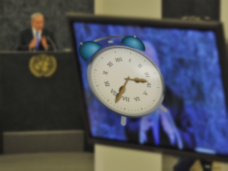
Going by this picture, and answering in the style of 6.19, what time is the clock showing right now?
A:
3.38
